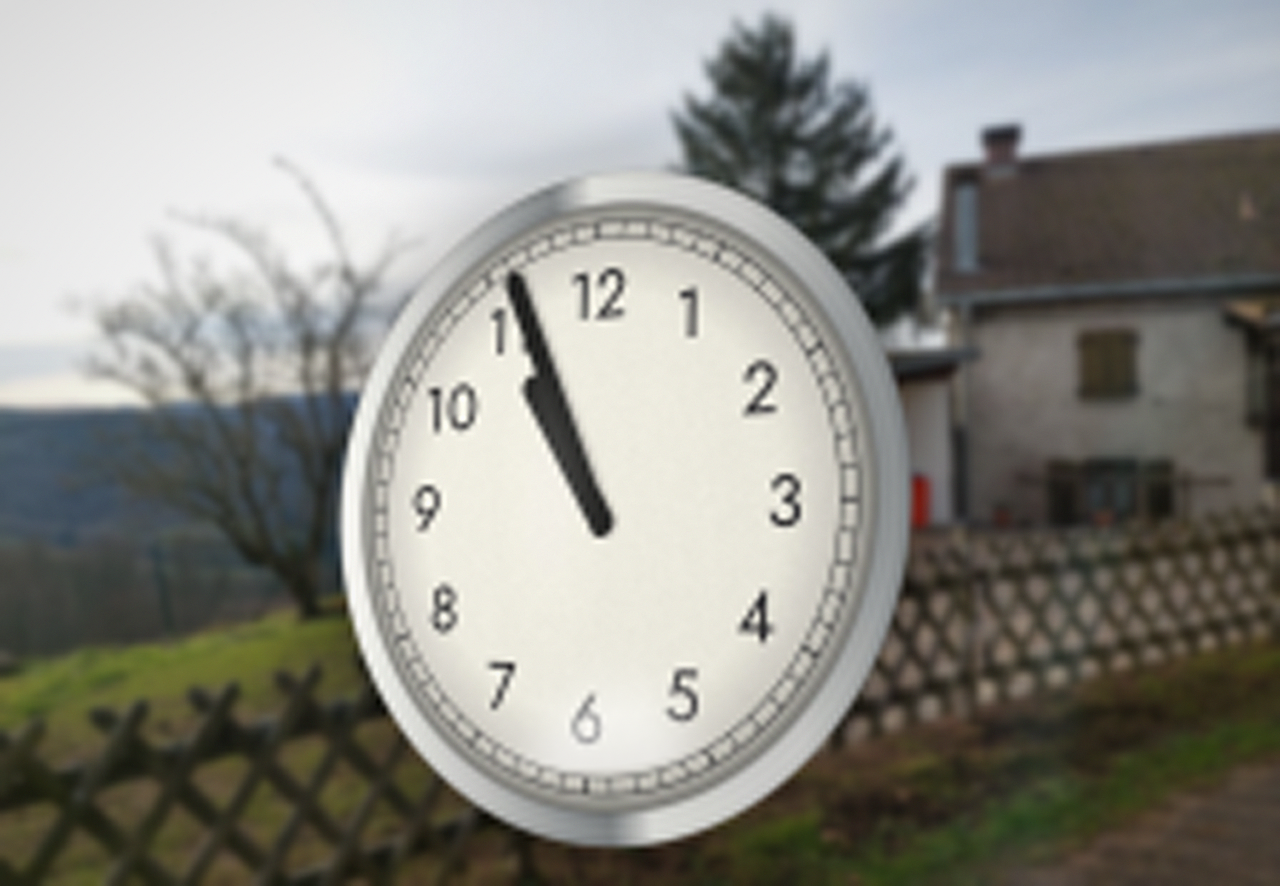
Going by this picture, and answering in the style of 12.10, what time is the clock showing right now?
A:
10.56
